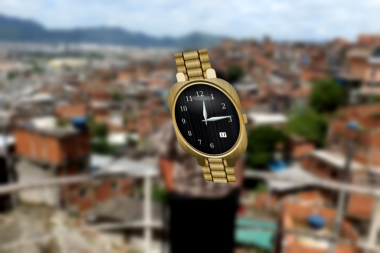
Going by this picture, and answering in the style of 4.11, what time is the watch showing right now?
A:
12.14
